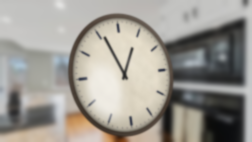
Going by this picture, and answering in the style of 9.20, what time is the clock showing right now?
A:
12.56
